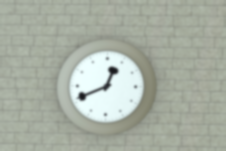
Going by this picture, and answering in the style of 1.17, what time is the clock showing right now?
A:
12.41
